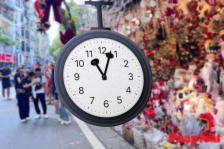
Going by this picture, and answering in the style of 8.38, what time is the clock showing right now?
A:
11.03
